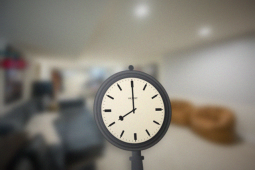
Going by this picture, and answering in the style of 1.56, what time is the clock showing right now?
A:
8.00
